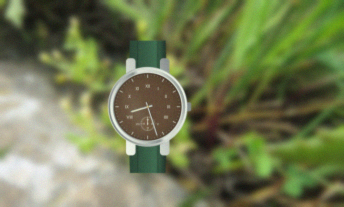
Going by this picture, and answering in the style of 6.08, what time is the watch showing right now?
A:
8.27
